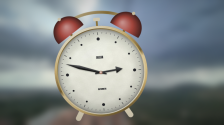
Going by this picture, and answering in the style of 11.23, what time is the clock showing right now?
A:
2.48
